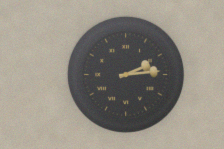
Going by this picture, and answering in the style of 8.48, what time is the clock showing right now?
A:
2.14
